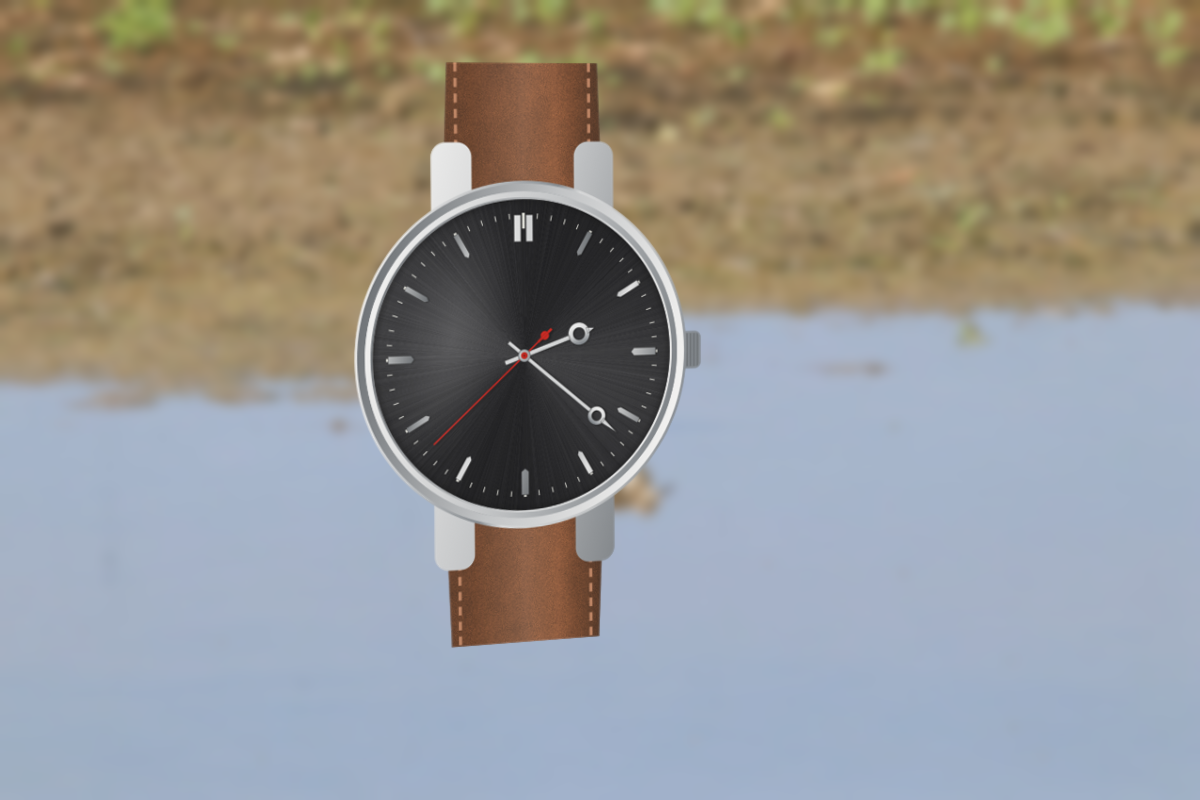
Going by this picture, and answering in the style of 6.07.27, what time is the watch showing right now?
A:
2.21.38
